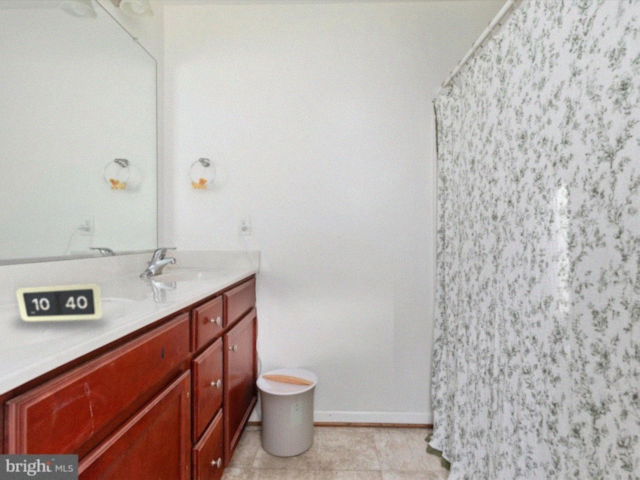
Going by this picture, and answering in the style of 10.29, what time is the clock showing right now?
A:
10.40
